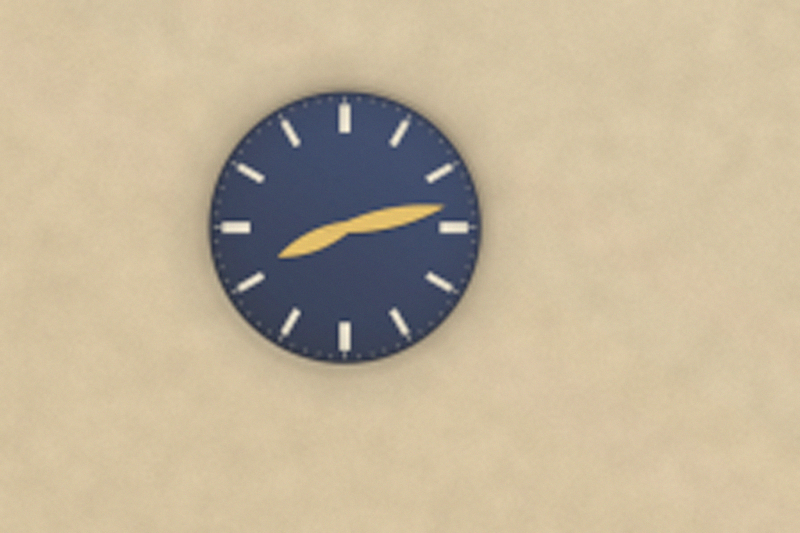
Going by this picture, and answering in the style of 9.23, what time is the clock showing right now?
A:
8.13
